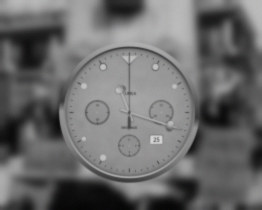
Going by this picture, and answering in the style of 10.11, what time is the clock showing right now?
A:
11.18
